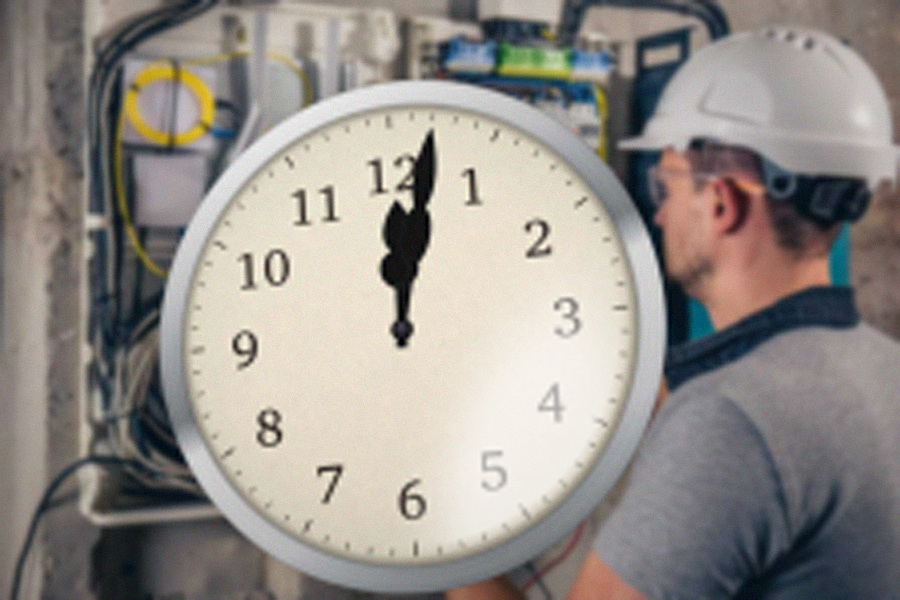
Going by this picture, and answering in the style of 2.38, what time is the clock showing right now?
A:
12.02
